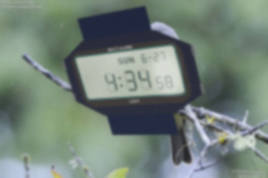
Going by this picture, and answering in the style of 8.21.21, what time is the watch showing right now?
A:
4.34.58
